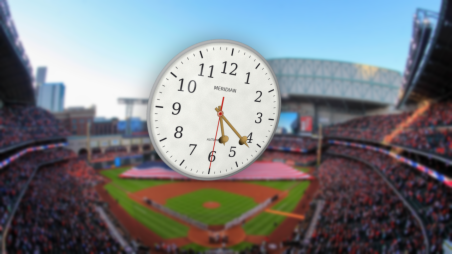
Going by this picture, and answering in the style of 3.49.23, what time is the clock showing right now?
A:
5.21.30
